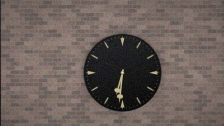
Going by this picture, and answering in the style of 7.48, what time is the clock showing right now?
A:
6.31
